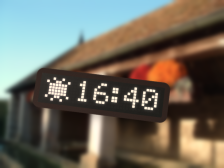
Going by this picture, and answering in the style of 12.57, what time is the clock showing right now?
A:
16.40
